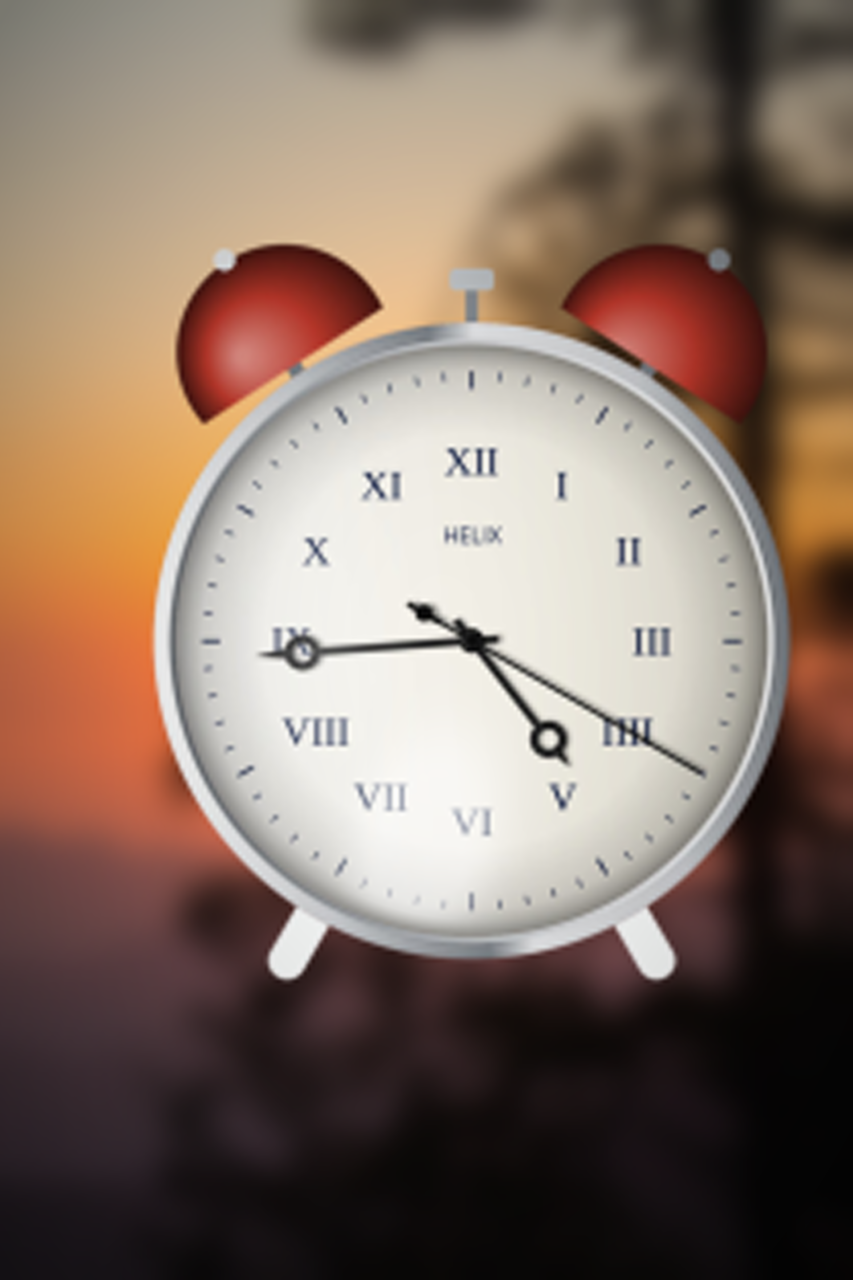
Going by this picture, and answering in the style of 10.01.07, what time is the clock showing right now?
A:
4.44.20
